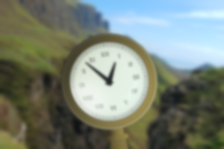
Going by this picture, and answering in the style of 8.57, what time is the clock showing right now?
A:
12.53
